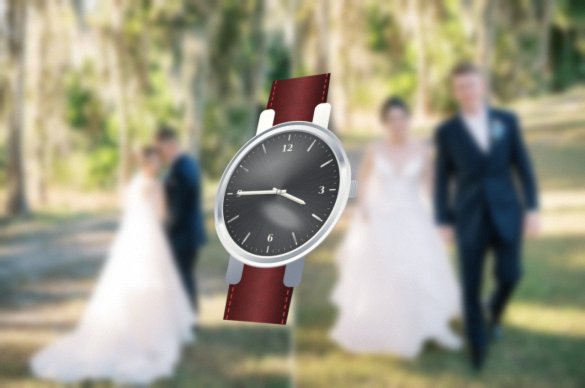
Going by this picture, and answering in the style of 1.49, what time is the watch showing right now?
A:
3.45
